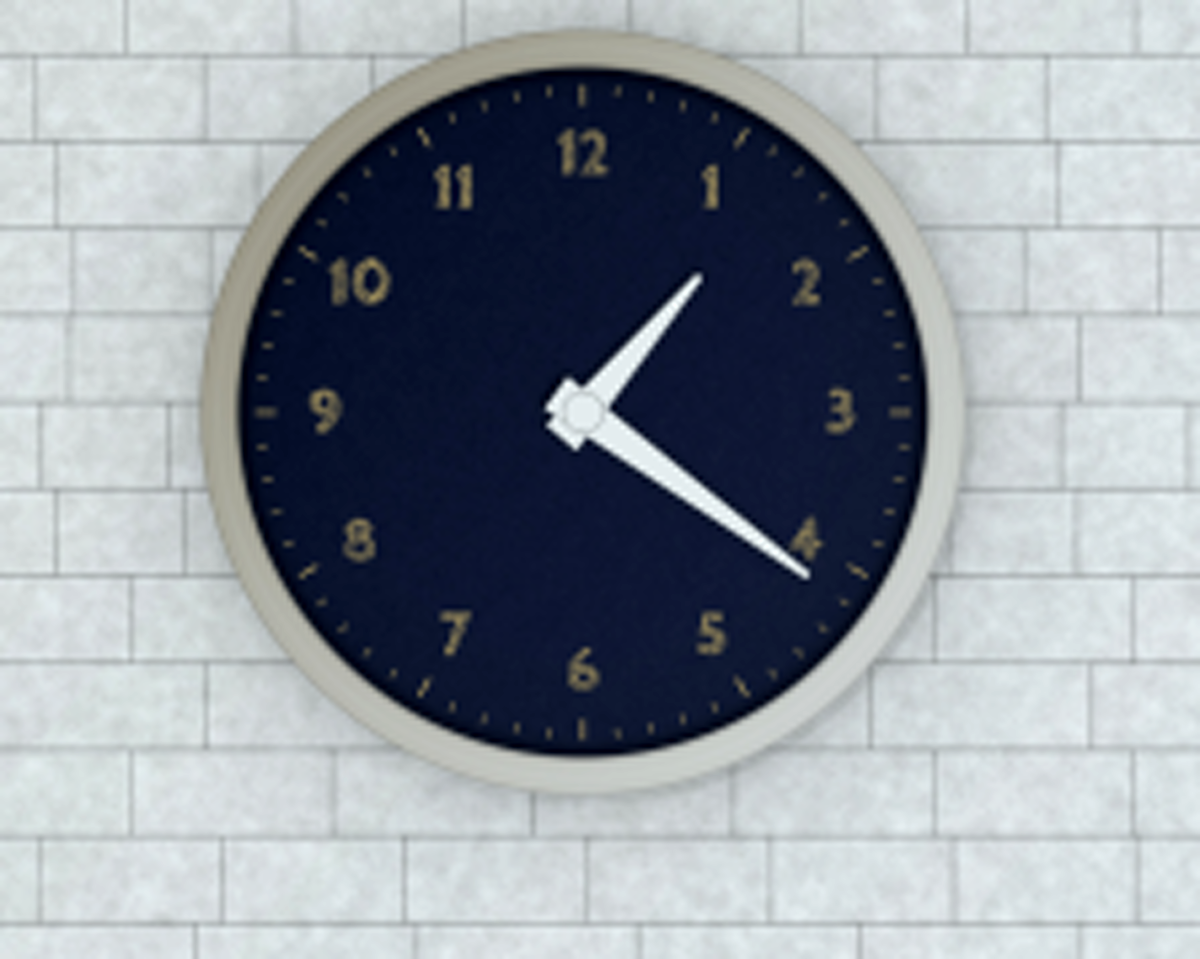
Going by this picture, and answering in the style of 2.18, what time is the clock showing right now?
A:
1.21
